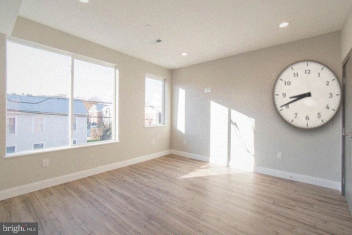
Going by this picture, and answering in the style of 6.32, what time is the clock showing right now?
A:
8.41
